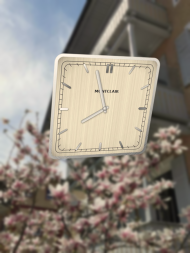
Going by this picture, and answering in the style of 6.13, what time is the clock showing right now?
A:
7.57
